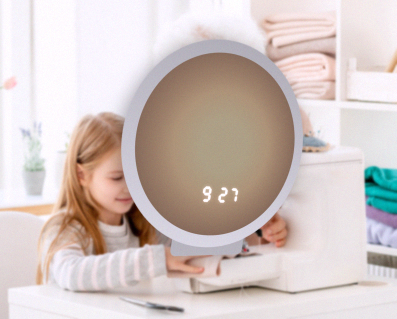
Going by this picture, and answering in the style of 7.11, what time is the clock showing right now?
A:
9.27
